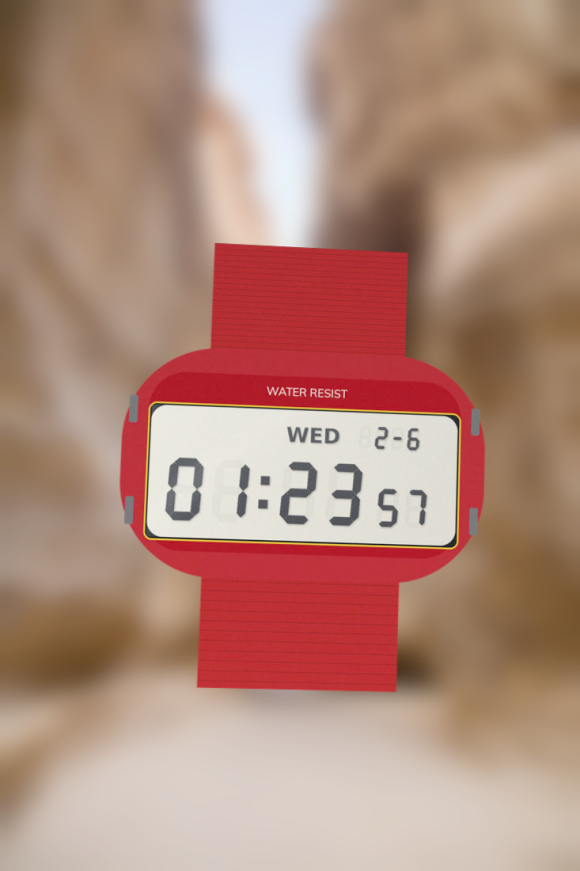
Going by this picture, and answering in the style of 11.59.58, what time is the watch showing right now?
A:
1.23.57
